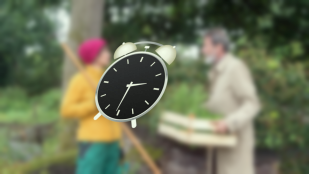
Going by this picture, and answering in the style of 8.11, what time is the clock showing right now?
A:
2.31
